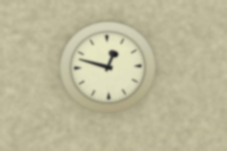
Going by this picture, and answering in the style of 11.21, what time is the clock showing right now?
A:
12.48
